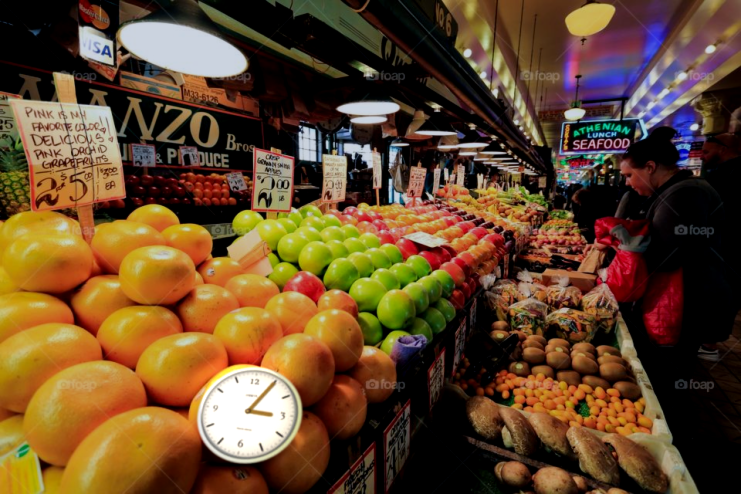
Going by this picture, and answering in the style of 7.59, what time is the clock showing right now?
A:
3.05
